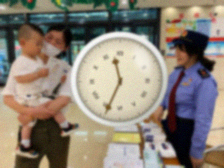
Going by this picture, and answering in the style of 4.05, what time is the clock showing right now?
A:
11.34
